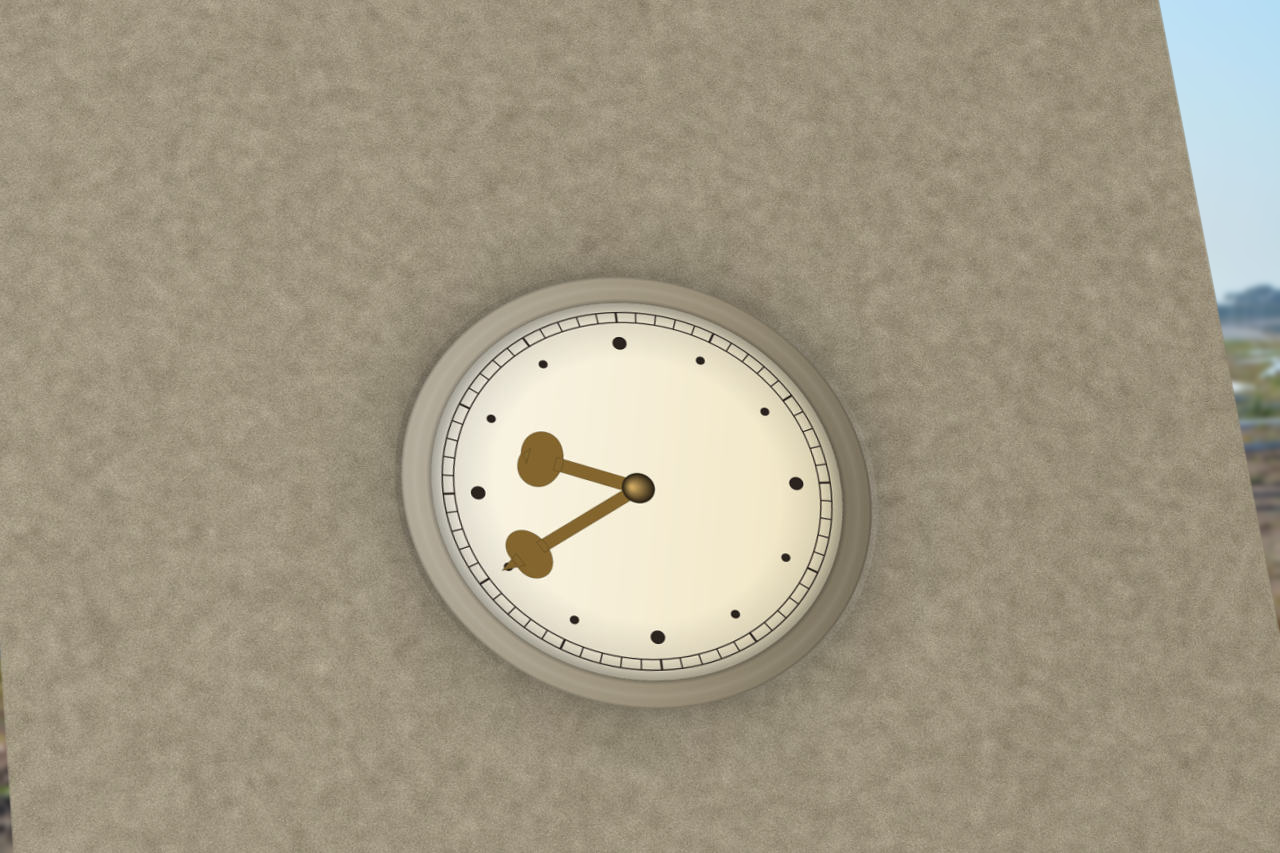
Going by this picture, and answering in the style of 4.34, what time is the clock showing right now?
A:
9.40
